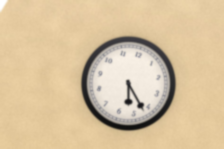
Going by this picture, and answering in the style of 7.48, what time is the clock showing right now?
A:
5.22
